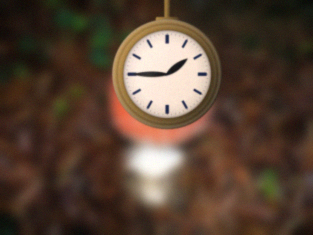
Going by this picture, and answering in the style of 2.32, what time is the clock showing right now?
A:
1.45
